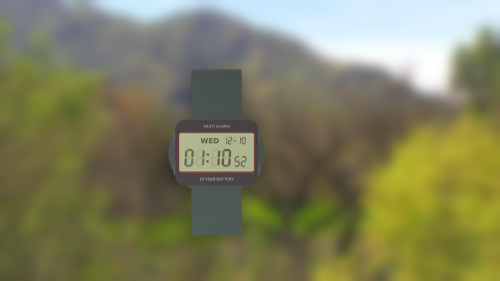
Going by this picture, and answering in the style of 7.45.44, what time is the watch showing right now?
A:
1.10.52
